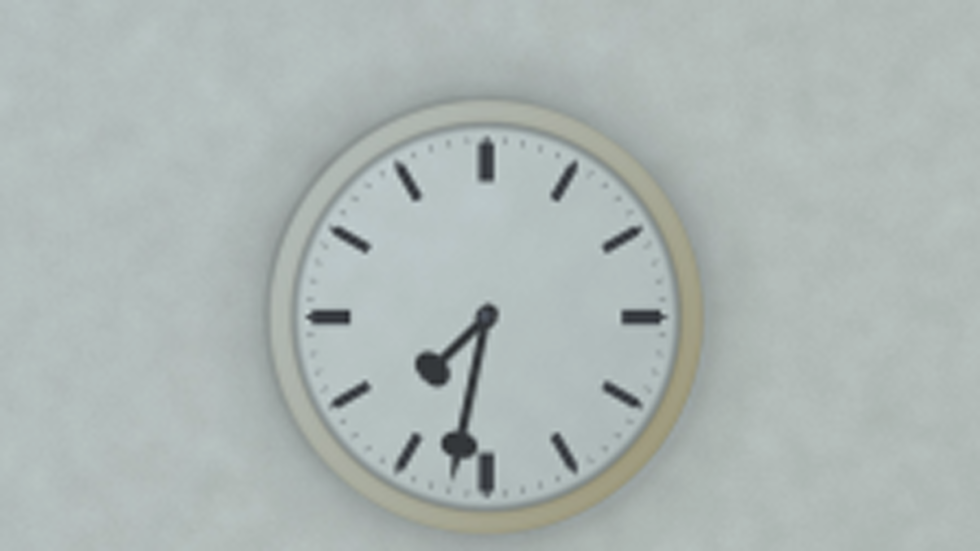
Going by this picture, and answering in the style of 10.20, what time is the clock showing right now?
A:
7.32
